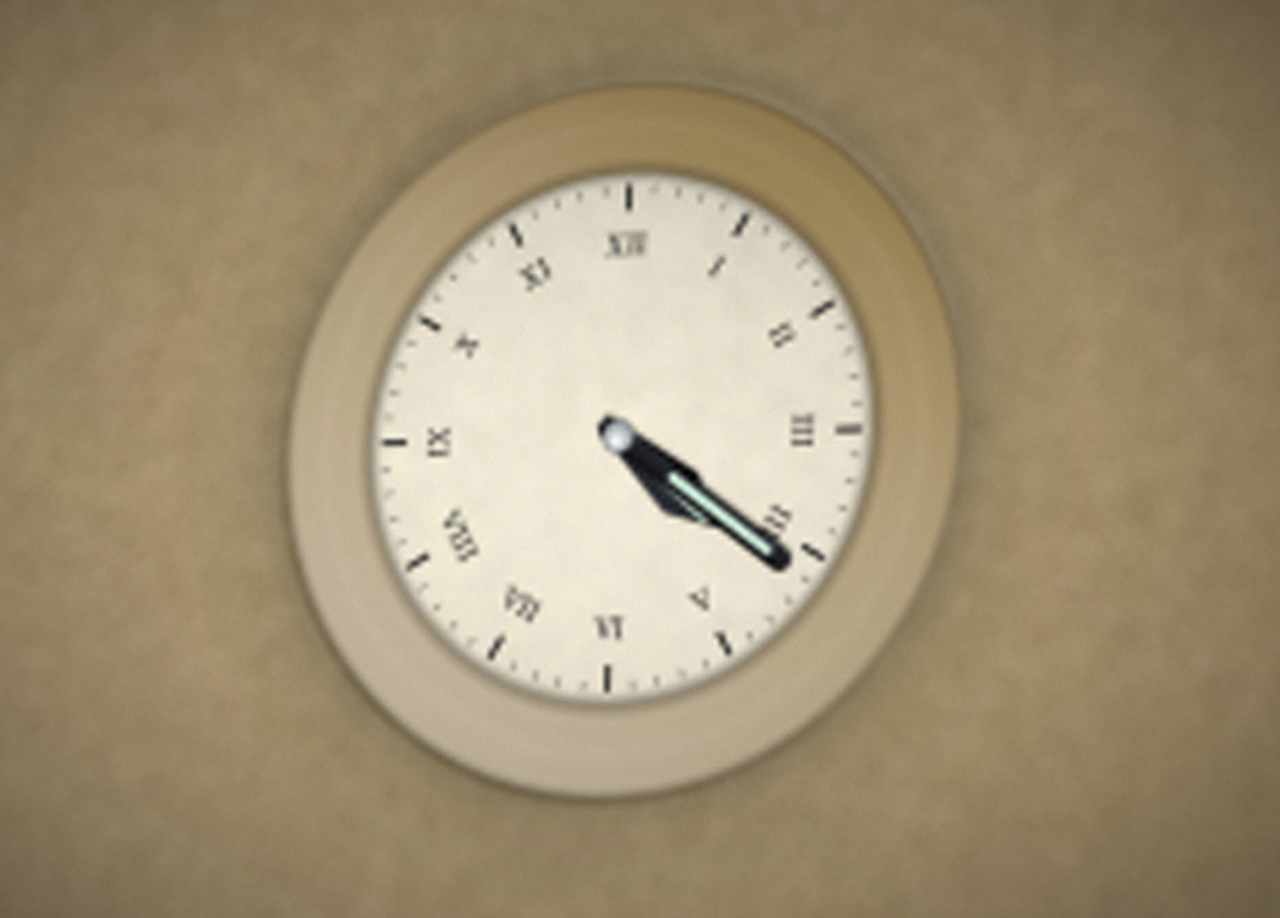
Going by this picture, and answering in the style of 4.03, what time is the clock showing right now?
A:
4.21
